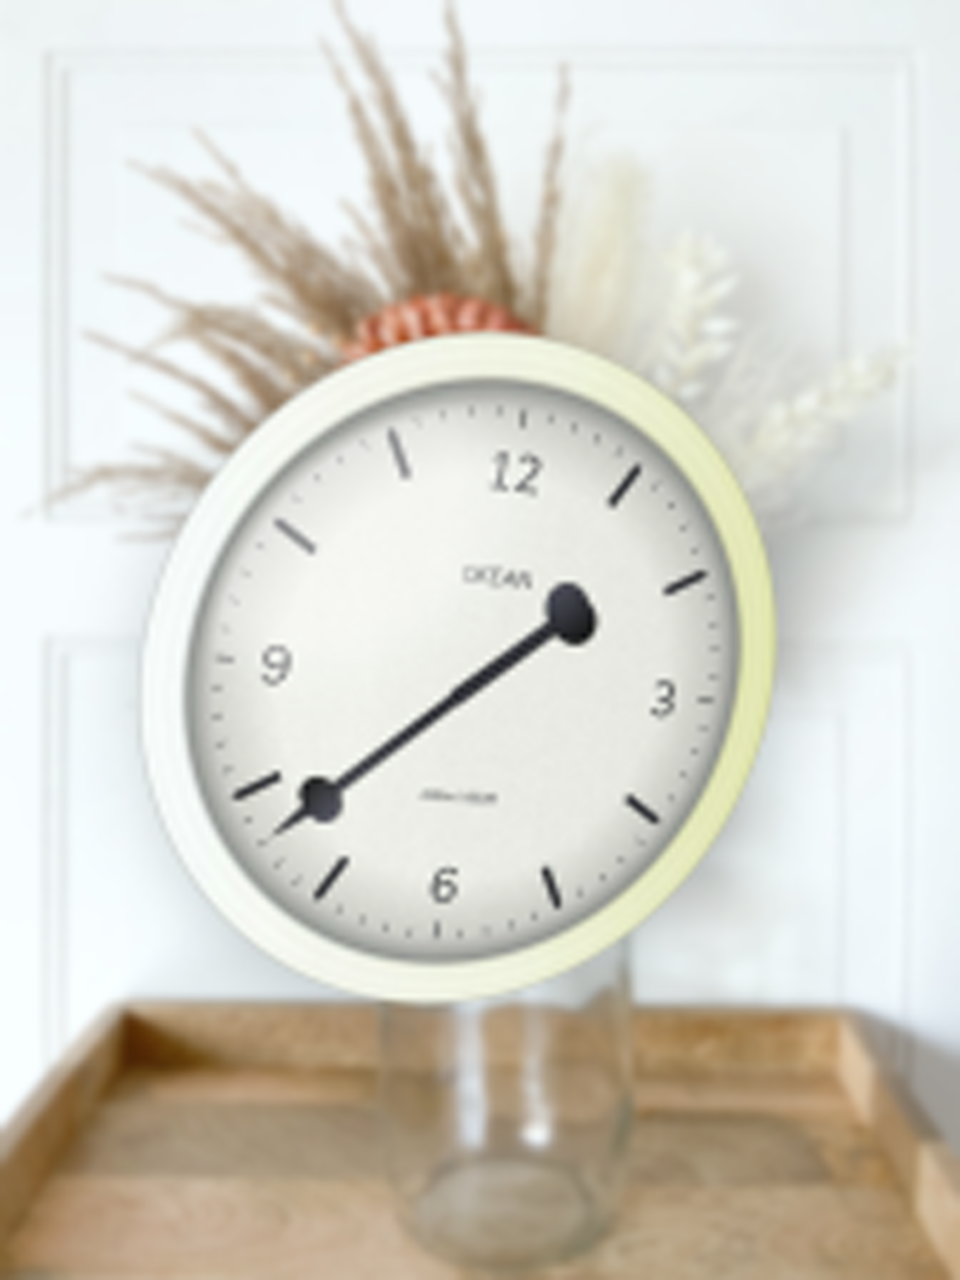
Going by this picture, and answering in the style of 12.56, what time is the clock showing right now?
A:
1.38
